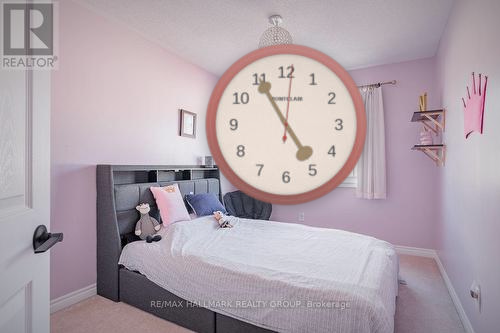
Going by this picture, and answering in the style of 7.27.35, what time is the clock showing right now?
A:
4.55.01
